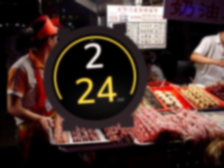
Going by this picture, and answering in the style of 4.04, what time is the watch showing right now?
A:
2.24
